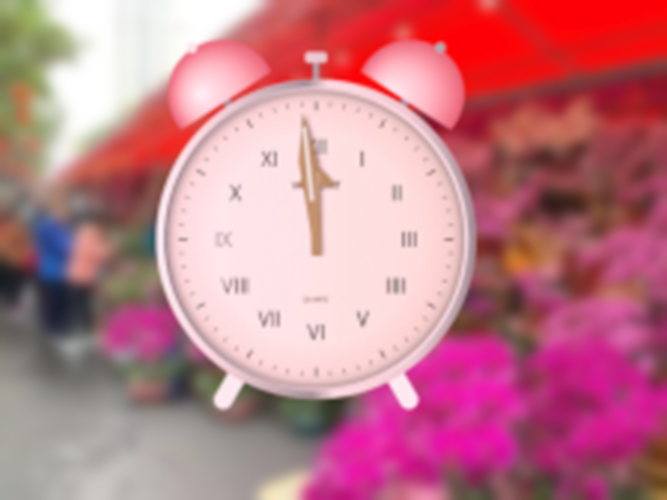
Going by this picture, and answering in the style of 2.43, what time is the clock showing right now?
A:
11.59
